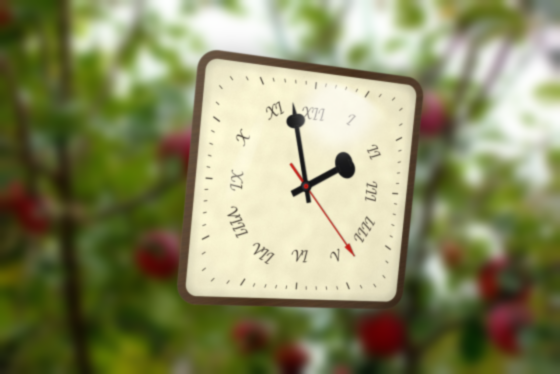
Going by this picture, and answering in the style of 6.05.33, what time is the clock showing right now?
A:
1.57.23
